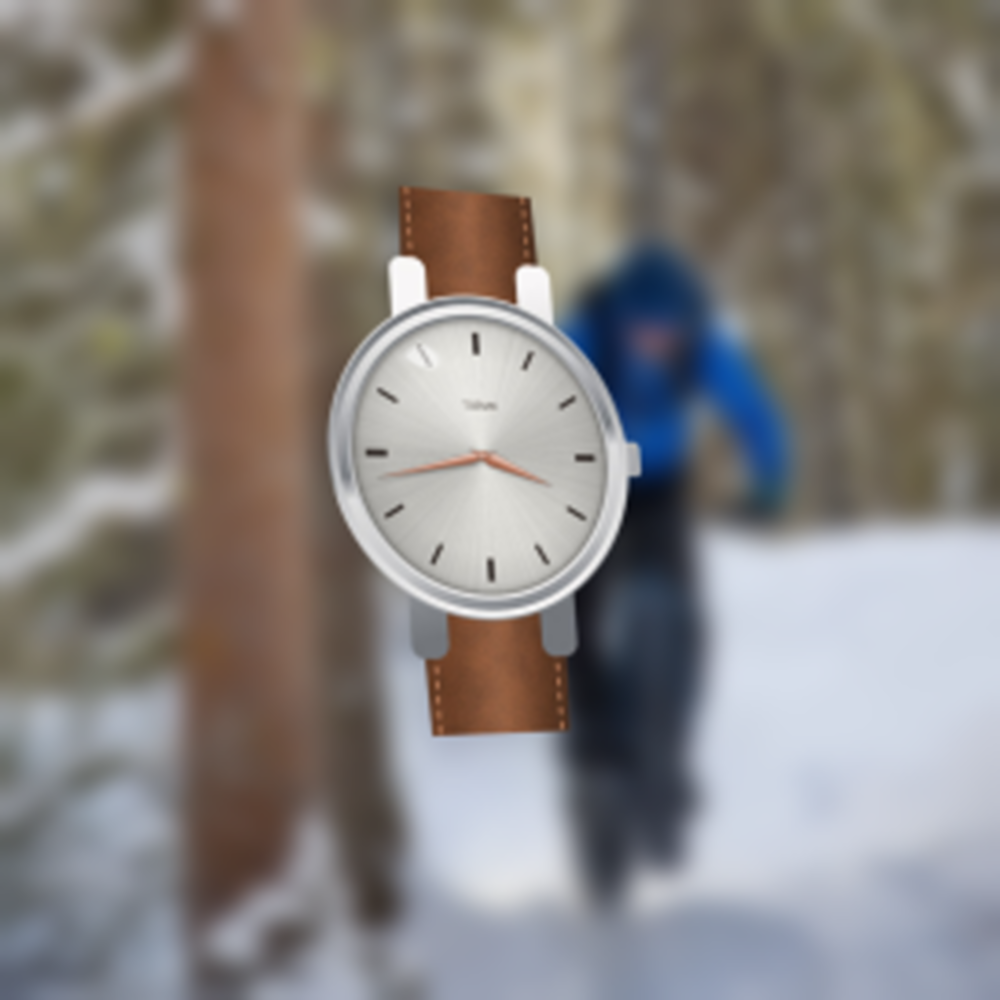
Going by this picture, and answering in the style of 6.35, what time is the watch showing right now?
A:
3.43
